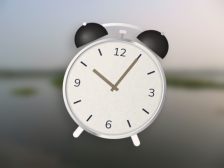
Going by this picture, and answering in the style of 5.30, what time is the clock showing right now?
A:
10.05
